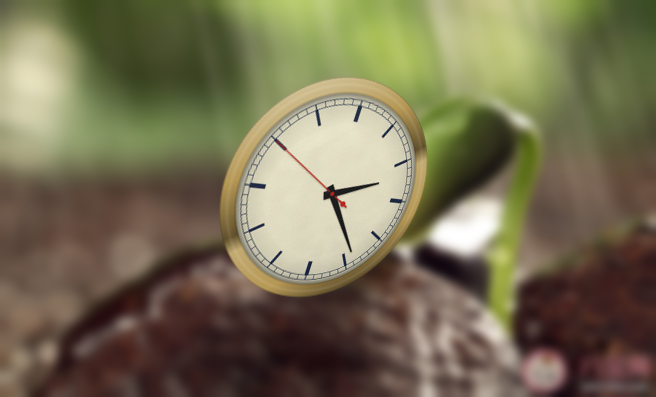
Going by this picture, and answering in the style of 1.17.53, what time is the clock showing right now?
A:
2.23.50
